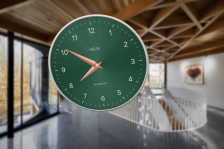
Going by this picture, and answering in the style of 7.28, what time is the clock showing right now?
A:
7.51
